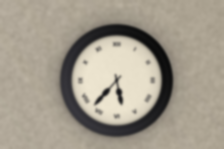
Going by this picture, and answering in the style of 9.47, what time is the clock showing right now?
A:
5.37
